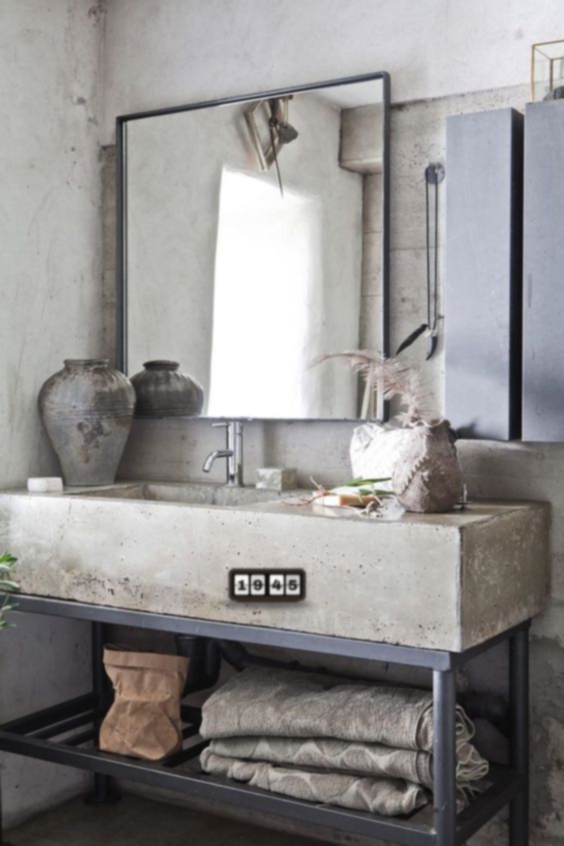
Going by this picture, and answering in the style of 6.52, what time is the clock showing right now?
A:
19.45
